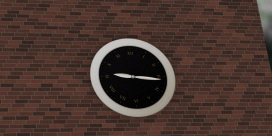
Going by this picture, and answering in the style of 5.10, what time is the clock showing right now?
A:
9.16
